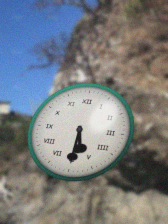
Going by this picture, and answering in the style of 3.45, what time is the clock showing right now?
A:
5.30
